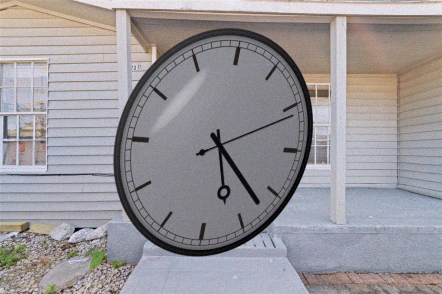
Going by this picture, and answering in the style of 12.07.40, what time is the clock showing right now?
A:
5.22.11
